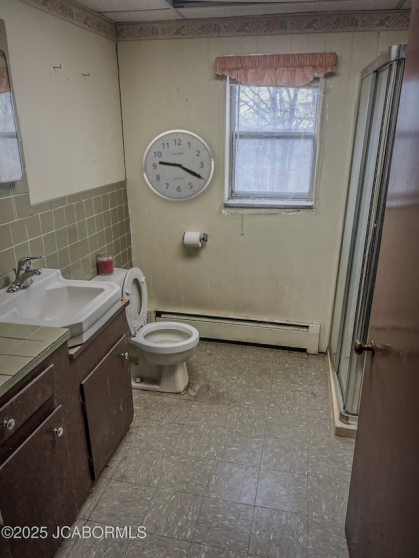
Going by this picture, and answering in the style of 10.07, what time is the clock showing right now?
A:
9.20
